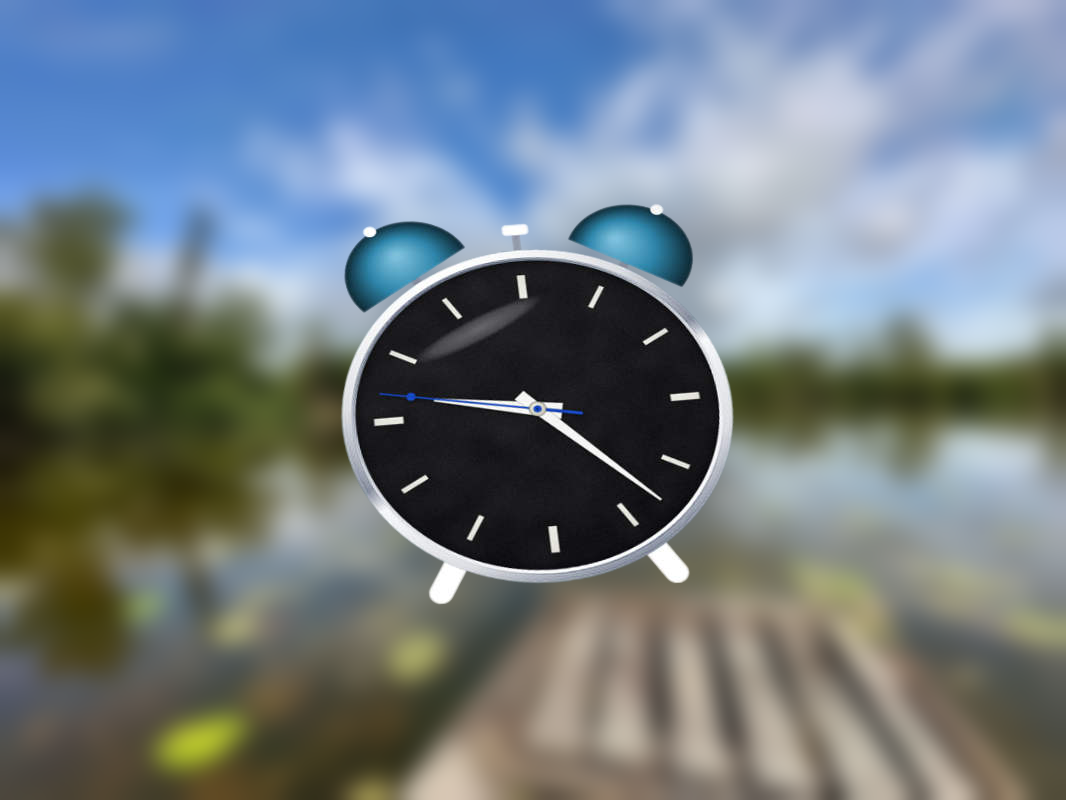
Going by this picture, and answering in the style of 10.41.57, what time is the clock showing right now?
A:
9.22.47
